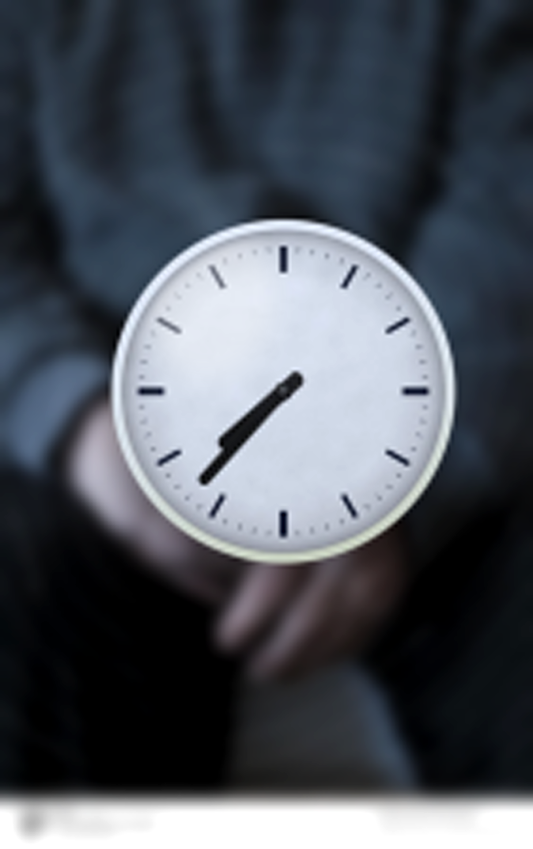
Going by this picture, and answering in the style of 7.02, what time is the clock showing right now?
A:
7.37
